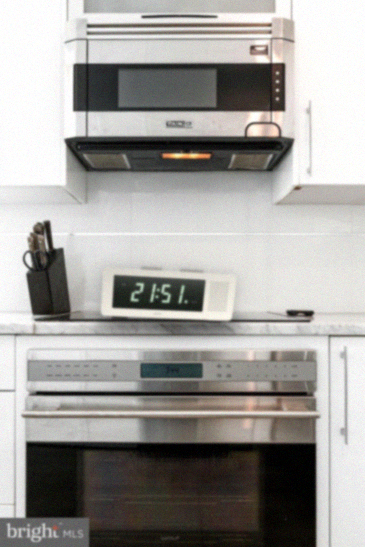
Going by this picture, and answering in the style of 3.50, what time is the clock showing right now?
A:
21.51
